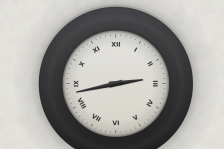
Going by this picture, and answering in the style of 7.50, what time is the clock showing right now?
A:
2.43
